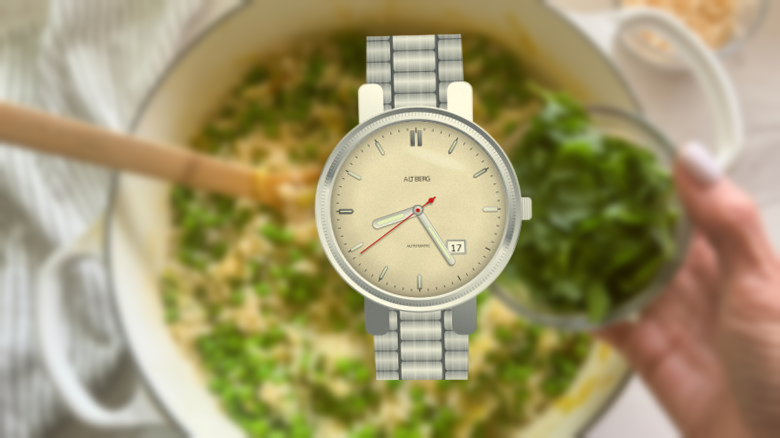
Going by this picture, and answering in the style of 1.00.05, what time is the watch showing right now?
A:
8.24.39
